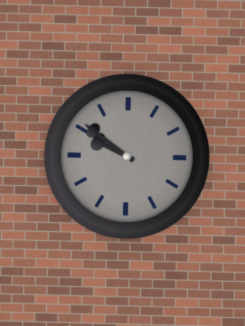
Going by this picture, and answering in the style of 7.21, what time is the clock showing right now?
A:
9.51
